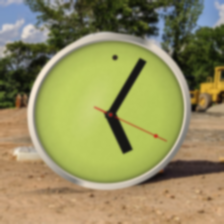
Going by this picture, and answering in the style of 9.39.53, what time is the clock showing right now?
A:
5.04.19
